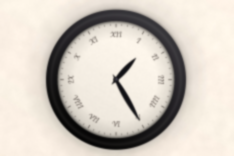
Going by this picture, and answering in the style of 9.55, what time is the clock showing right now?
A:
1.25
